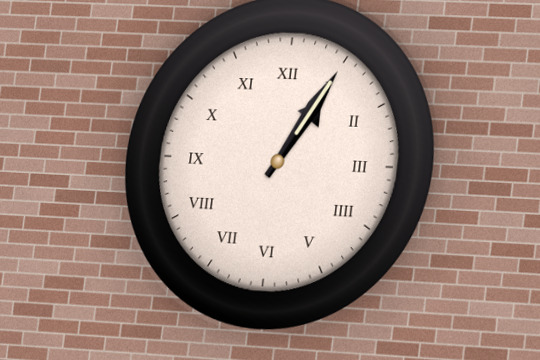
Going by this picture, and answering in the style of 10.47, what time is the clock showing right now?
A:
1.05
